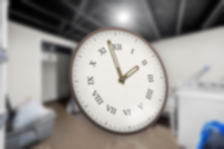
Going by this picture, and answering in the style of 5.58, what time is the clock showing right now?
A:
1.58
